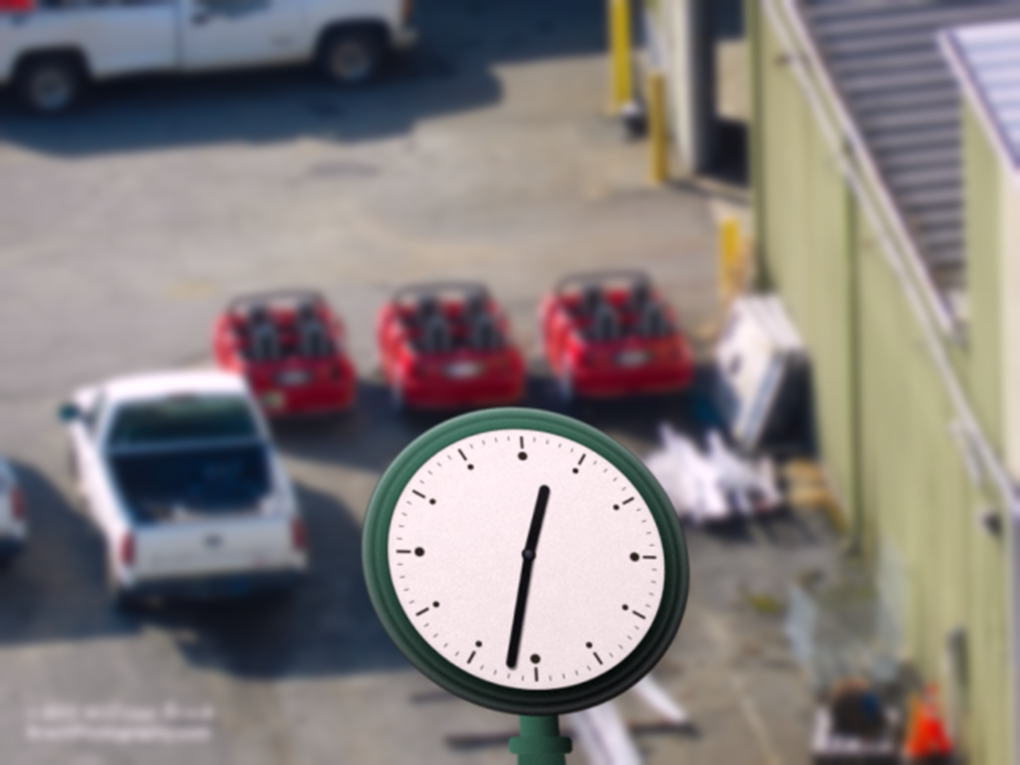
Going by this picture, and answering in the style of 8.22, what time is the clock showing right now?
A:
12.32
